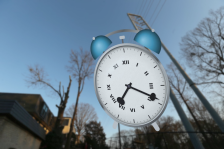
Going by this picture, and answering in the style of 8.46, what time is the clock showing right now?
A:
7.19
